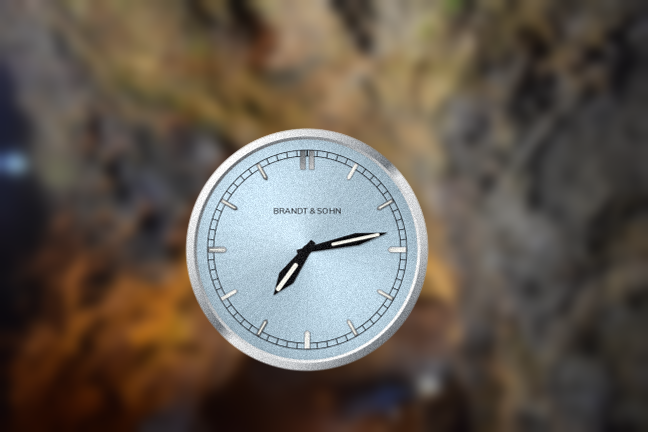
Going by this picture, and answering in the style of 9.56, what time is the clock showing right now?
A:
7.13
